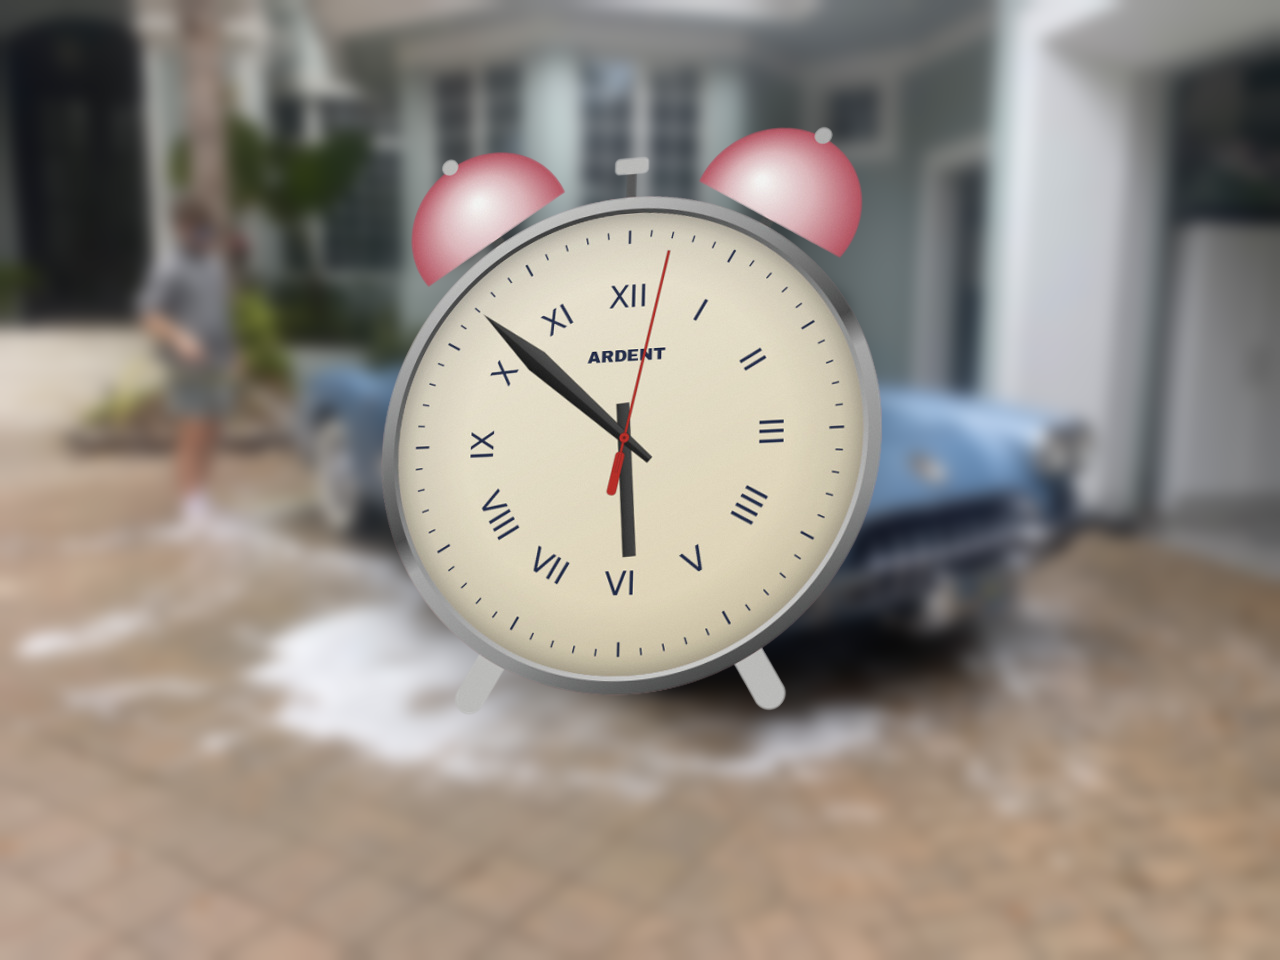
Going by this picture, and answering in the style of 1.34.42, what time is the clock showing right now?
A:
5.52.02
